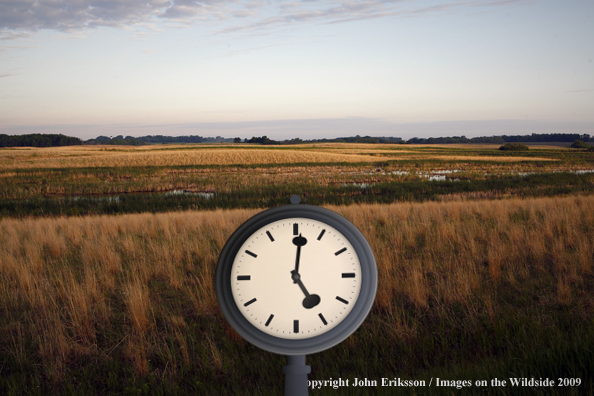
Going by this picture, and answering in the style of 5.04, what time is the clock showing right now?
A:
5.01
